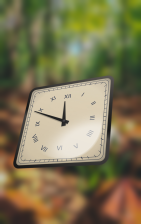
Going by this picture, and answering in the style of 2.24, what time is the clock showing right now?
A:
11.49
